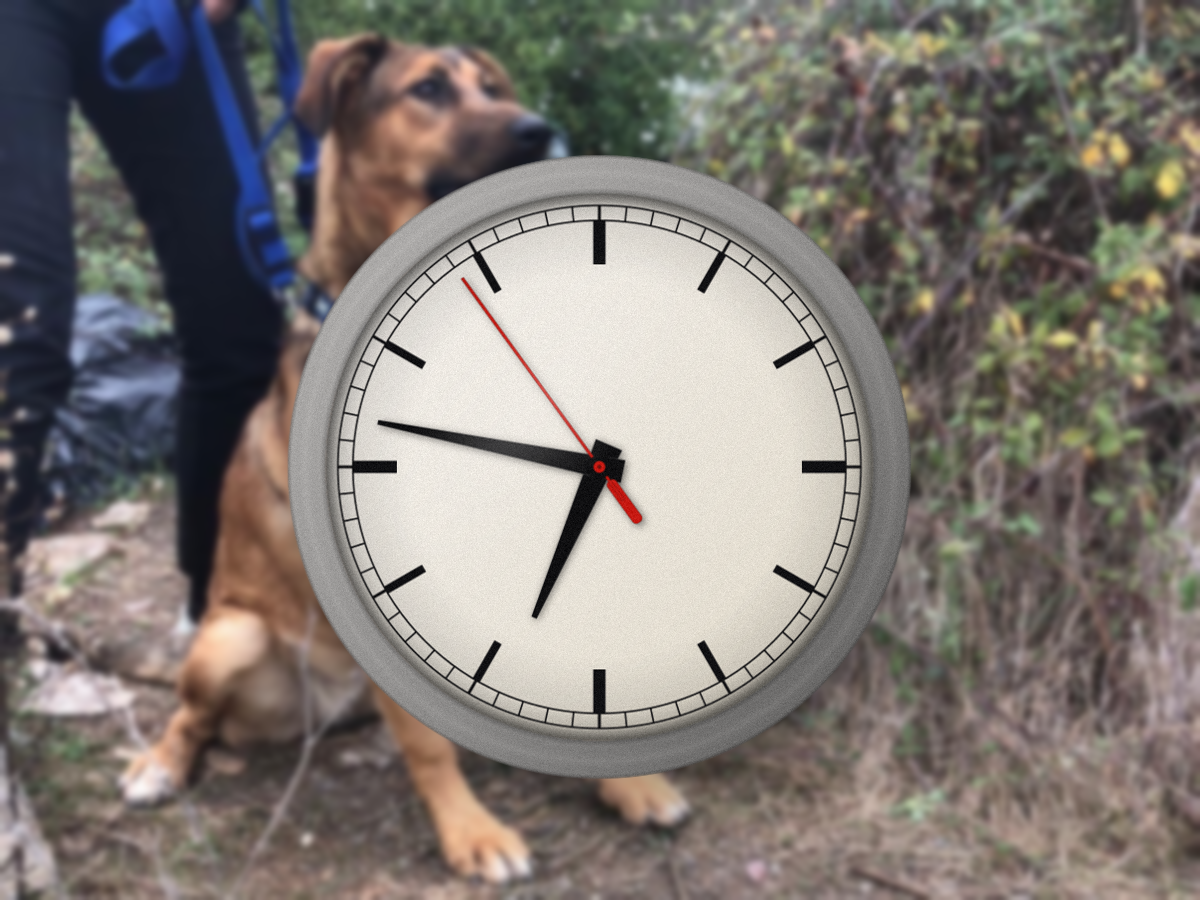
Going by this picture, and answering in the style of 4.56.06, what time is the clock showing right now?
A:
6.46.54
